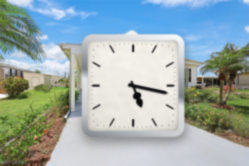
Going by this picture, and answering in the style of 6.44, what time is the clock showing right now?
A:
5.17
